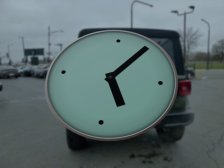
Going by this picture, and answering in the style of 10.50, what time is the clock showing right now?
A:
5.06
